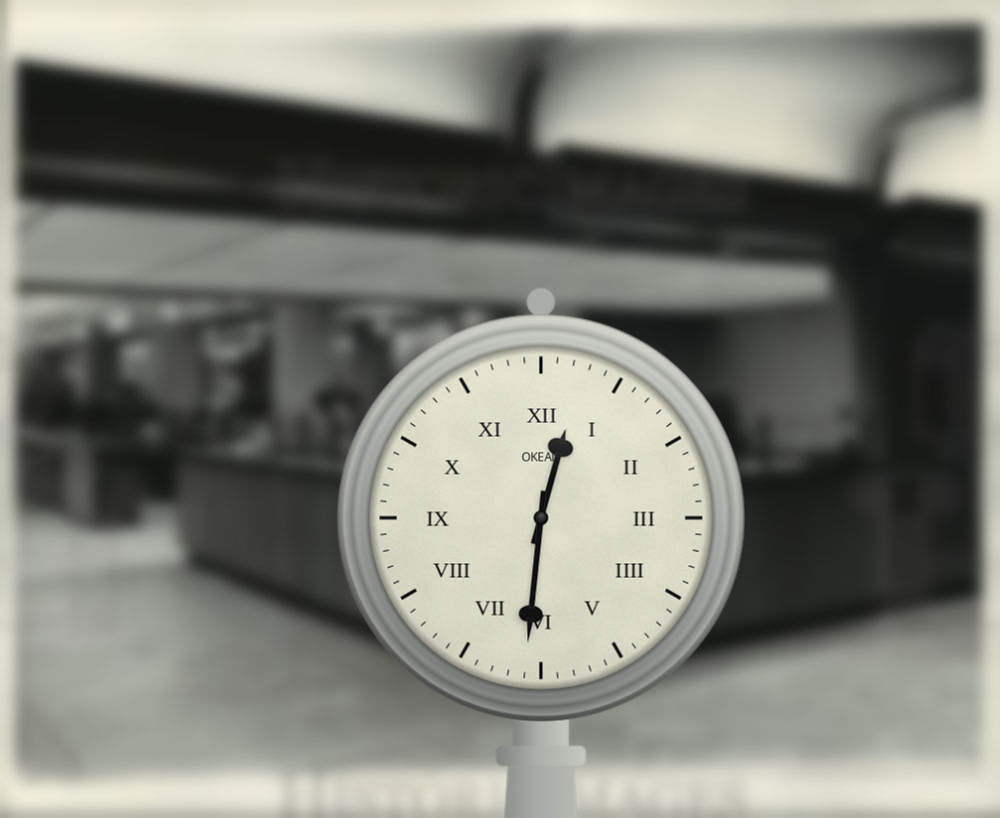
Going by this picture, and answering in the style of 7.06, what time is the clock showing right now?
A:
12.31
